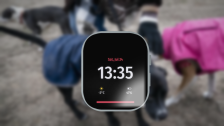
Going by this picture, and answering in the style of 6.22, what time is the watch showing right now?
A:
13.35
